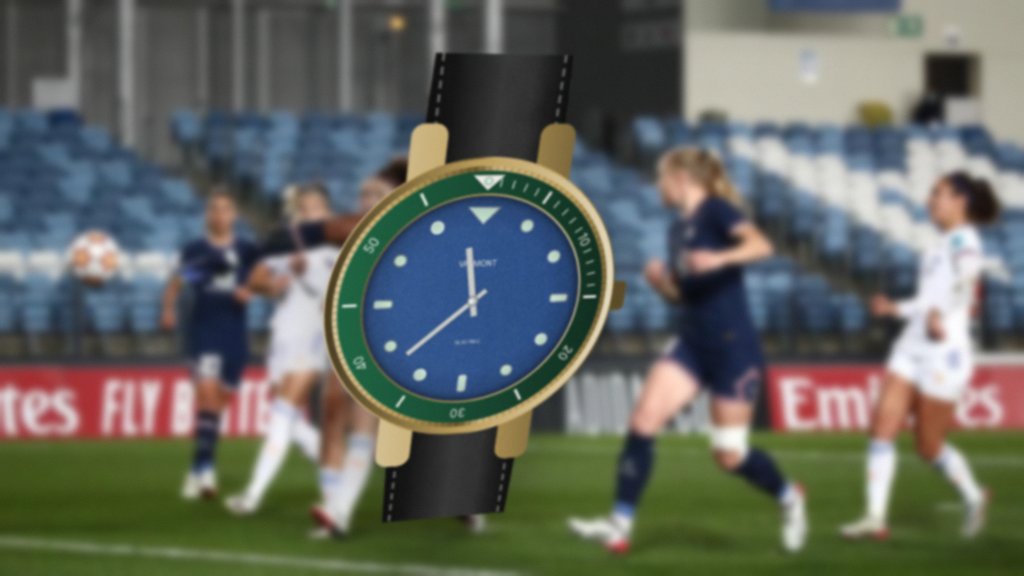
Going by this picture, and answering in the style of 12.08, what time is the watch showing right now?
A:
11.38
